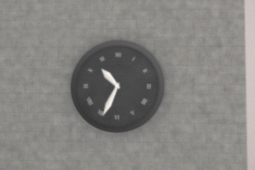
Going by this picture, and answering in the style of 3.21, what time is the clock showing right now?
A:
10.34
